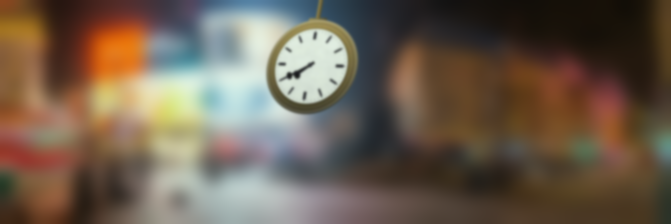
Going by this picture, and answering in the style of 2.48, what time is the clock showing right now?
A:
7.40
